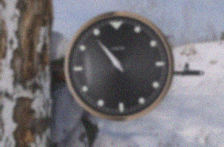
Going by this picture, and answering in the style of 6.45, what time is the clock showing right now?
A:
10.54
